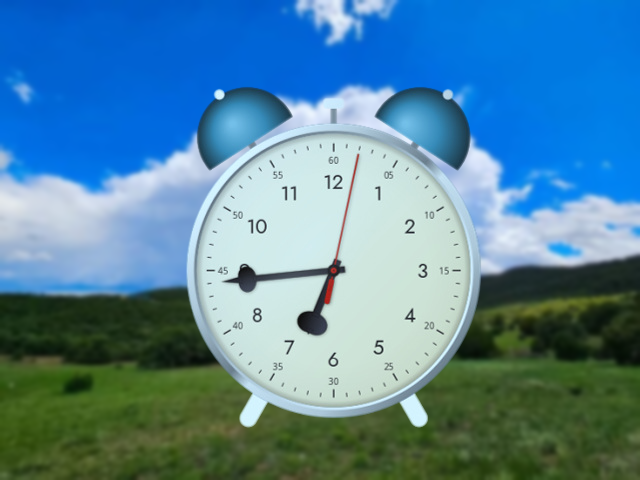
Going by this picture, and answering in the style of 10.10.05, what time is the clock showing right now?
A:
6.44.02
